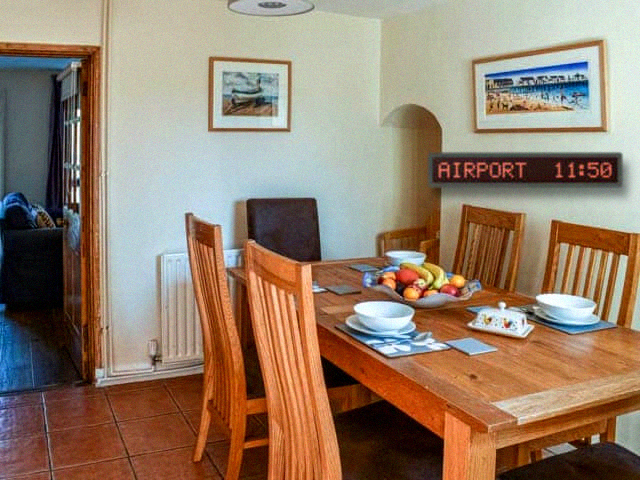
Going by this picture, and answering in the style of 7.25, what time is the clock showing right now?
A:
11.50
